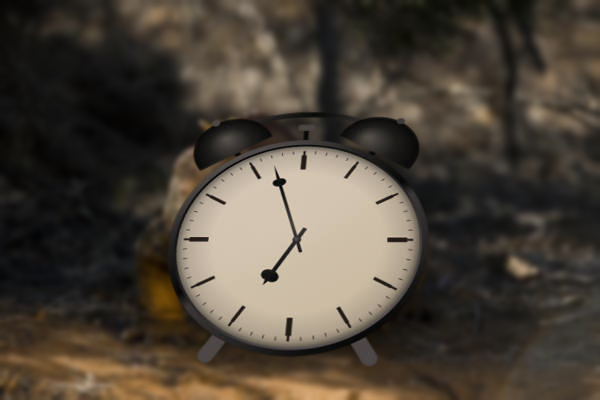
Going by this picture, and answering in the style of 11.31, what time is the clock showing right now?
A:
6.57
